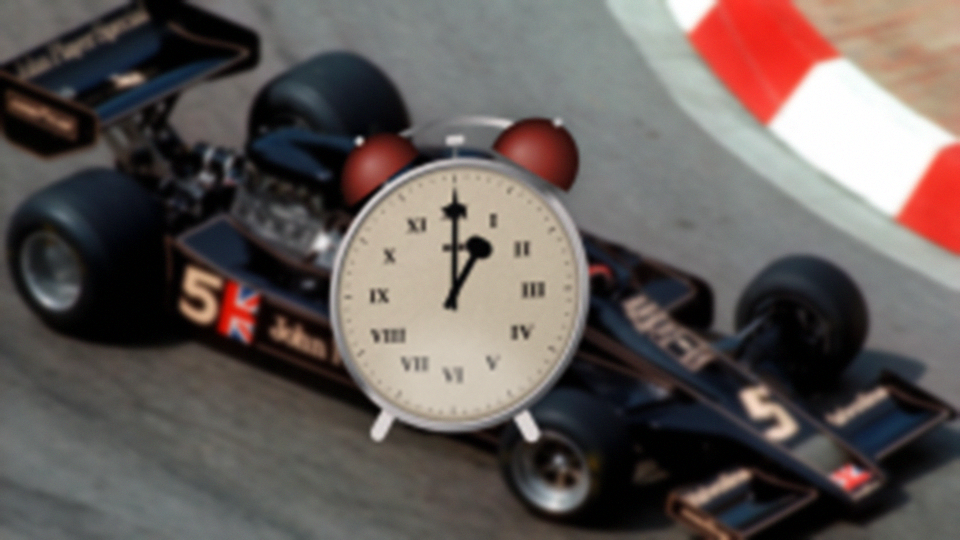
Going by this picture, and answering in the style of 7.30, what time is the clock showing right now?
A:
1.00
